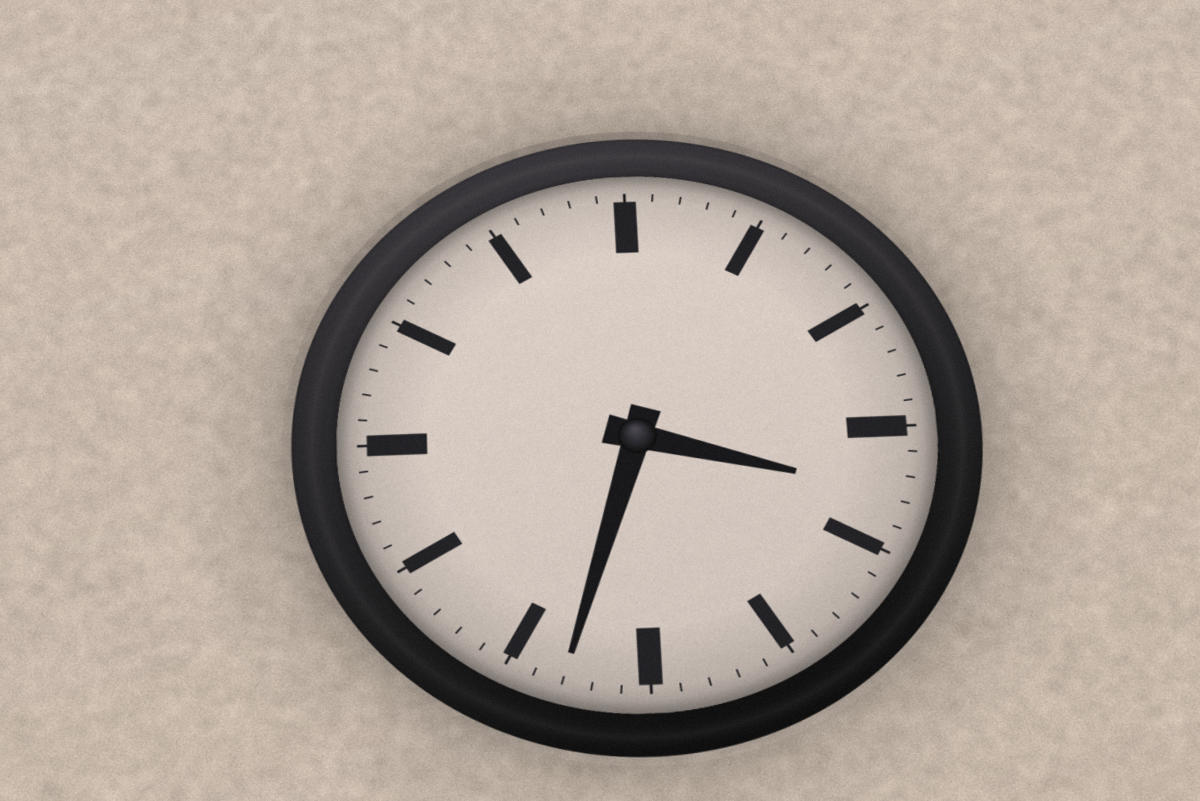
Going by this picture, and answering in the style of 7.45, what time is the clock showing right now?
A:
3.33
